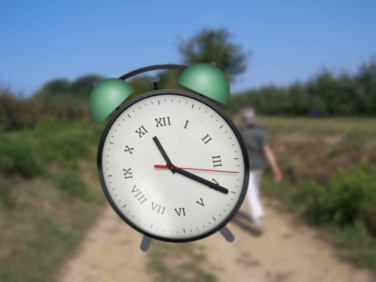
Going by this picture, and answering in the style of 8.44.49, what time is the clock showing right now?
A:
11.20.17
